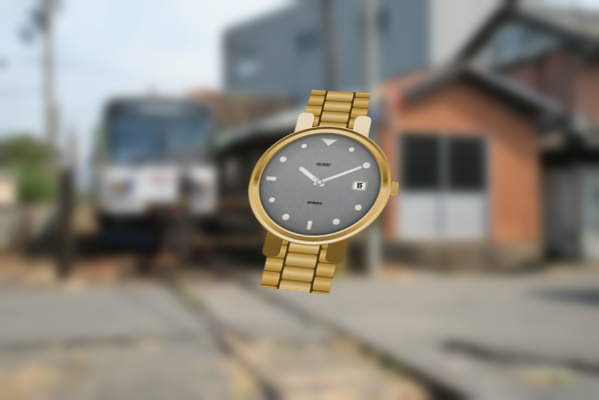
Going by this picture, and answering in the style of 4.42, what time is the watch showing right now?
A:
10.10
